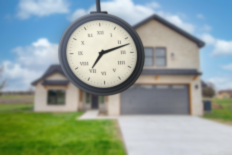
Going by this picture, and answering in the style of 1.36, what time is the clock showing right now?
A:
7.12
